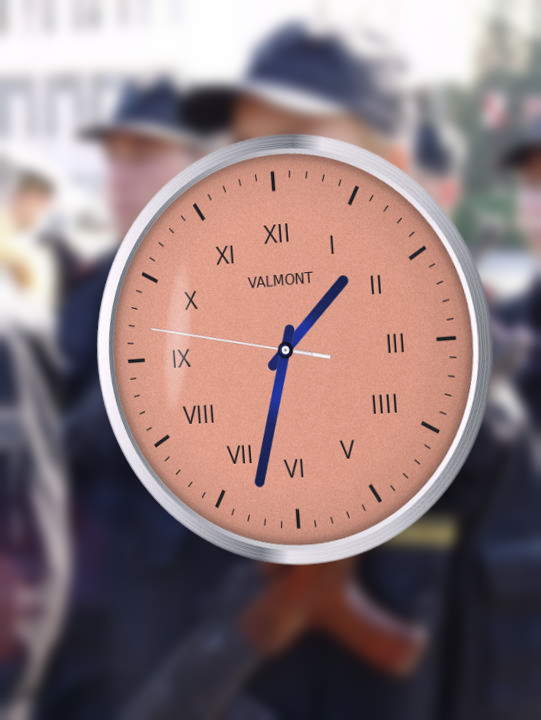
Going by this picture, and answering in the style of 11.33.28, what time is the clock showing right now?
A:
1.32.47
